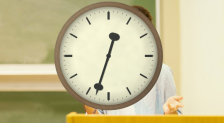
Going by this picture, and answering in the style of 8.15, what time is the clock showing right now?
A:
12.33
